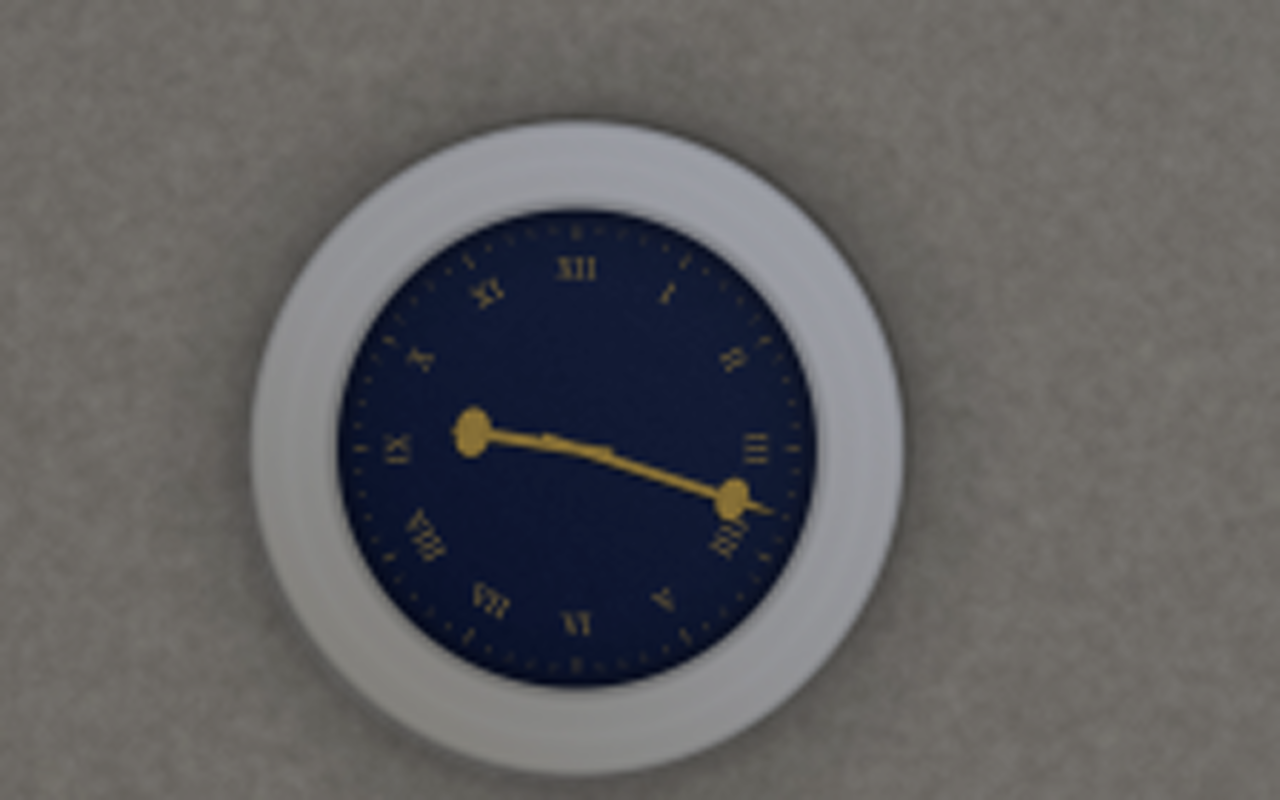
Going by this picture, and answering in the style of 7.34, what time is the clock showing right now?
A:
9.18
